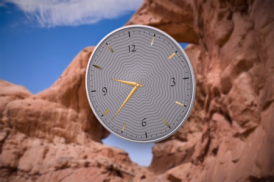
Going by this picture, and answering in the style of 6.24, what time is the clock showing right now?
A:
9.38
